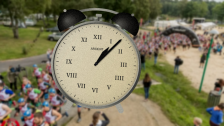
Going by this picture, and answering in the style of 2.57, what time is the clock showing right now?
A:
1.07
